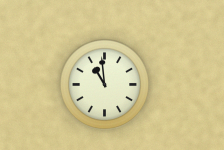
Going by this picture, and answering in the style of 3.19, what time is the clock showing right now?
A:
10.59
